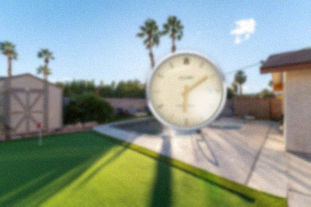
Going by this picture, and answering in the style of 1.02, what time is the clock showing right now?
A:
6.09
